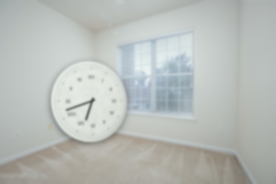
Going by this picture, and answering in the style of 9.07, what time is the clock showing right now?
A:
6.42
